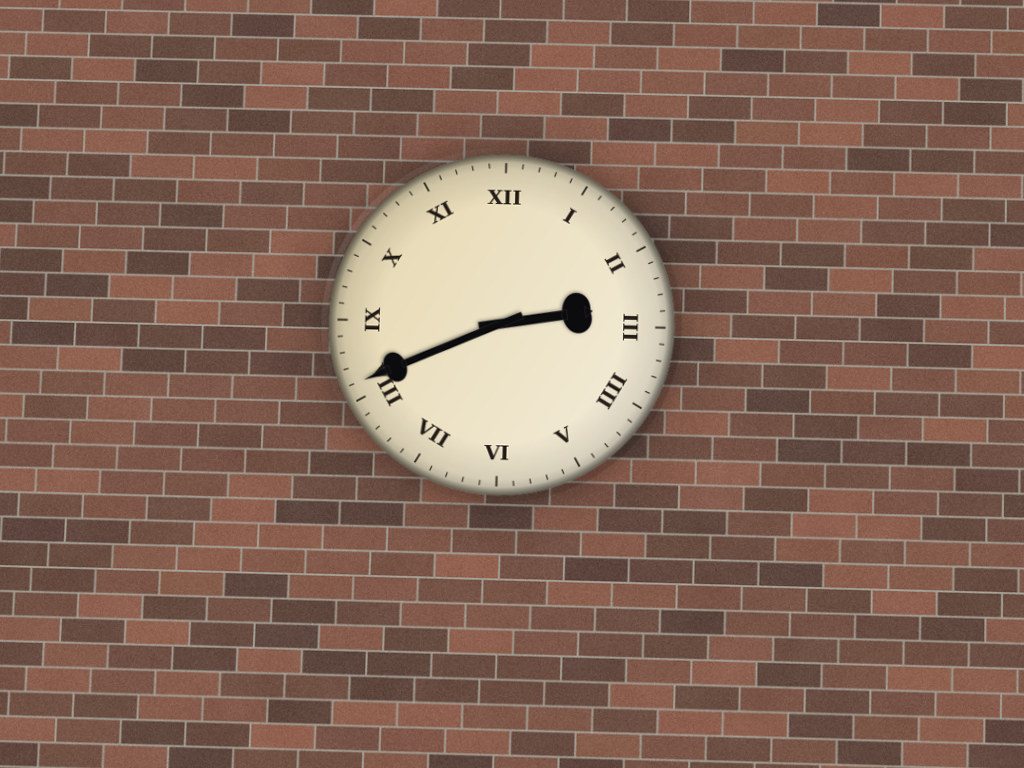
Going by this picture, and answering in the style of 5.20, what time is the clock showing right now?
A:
2.41
